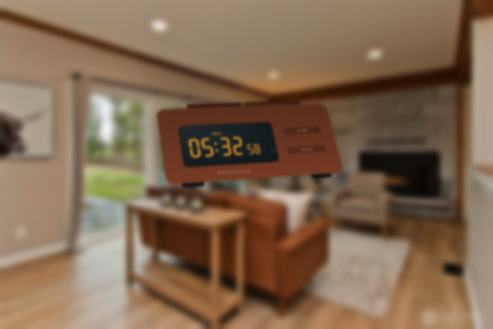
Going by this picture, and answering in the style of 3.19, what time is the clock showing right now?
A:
5.32
